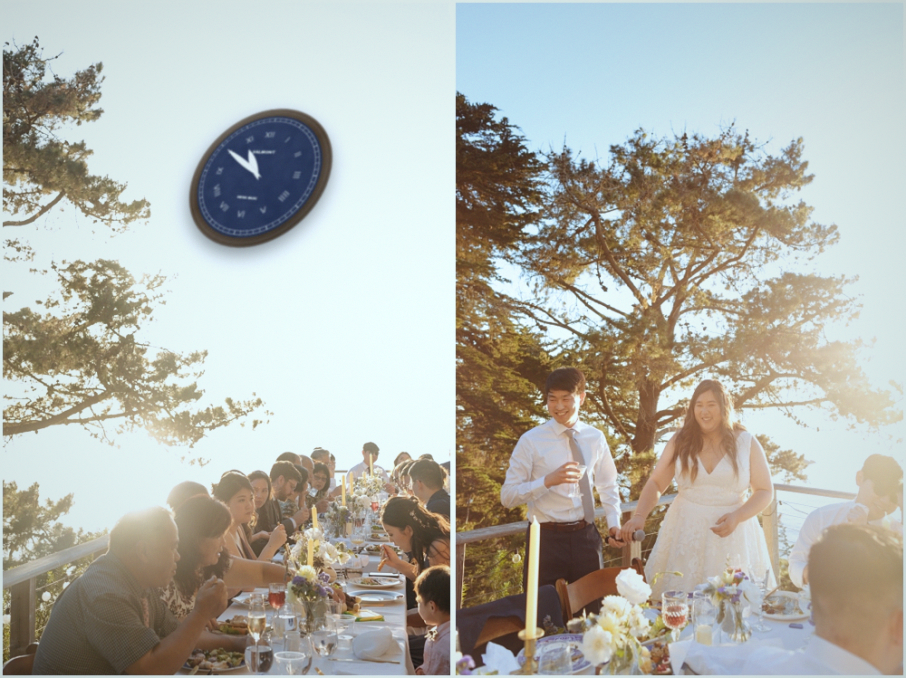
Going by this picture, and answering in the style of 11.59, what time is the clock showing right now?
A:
10.50
